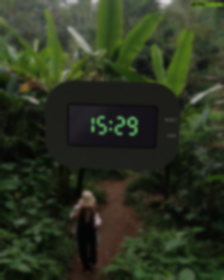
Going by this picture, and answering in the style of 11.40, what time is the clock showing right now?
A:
15.29
